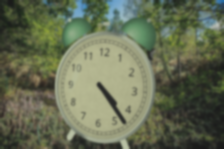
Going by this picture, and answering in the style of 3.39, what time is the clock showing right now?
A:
4.23
